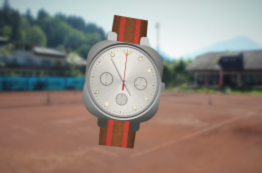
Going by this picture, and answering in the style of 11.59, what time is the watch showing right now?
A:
4.54
